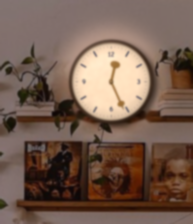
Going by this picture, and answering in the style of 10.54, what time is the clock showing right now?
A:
12.26
